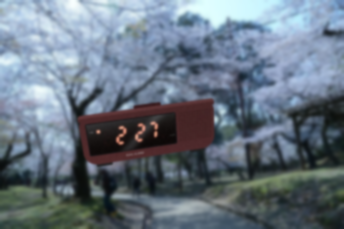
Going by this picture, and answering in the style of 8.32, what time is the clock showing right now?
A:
2.27
